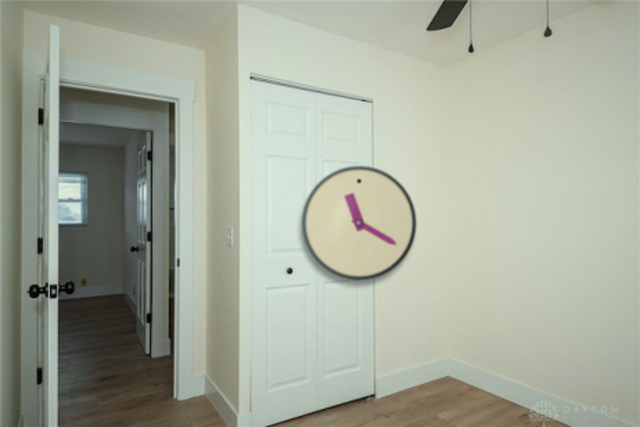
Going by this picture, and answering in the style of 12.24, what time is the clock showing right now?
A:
11.20
